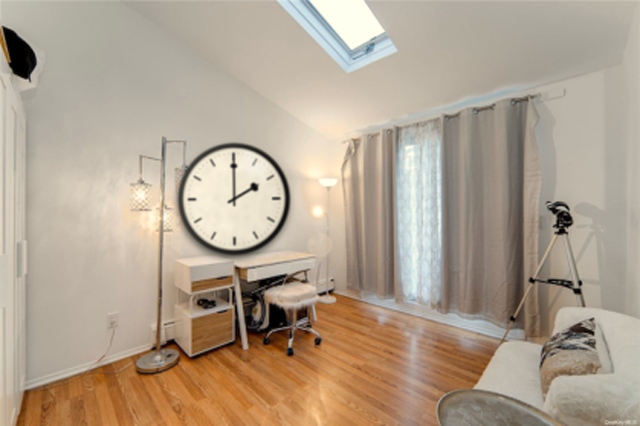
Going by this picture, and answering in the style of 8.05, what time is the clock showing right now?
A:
2.00
